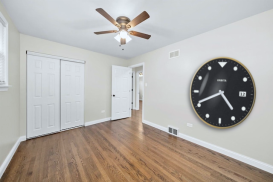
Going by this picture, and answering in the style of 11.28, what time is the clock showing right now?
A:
4.41
